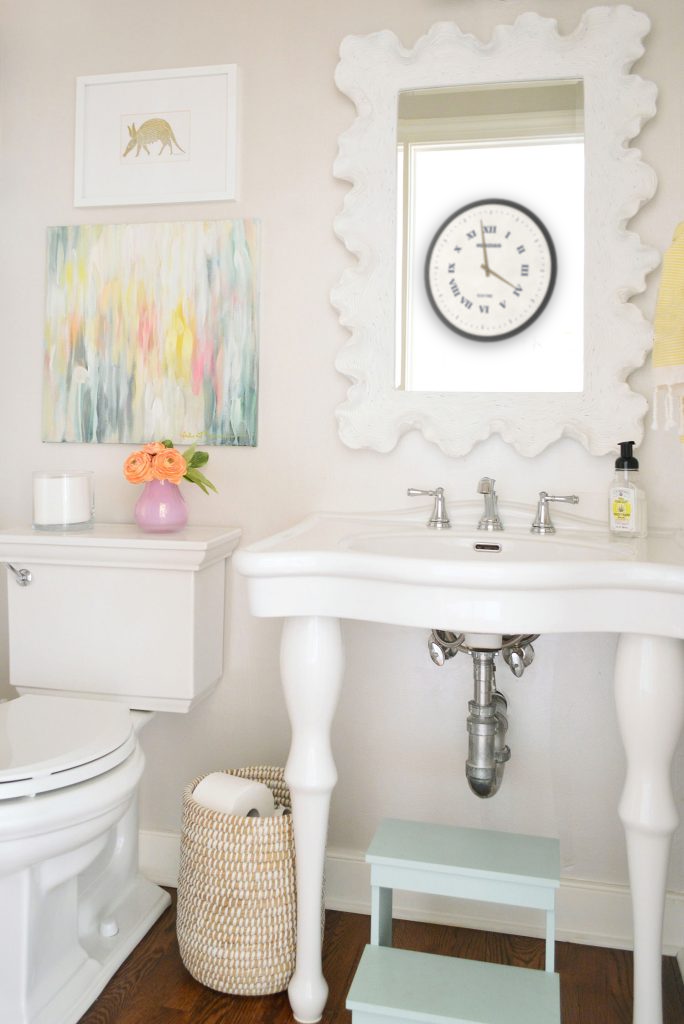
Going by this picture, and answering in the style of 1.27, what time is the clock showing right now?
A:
3.58
